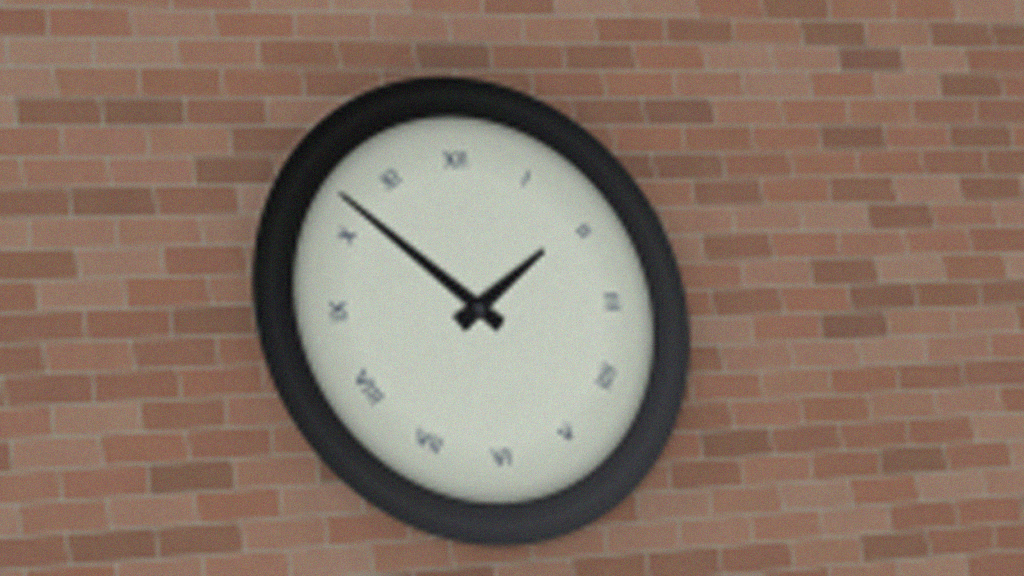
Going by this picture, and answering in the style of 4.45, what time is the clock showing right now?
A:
1.52
